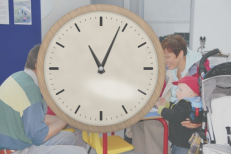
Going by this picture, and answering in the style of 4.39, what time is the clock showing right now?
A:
11.04
